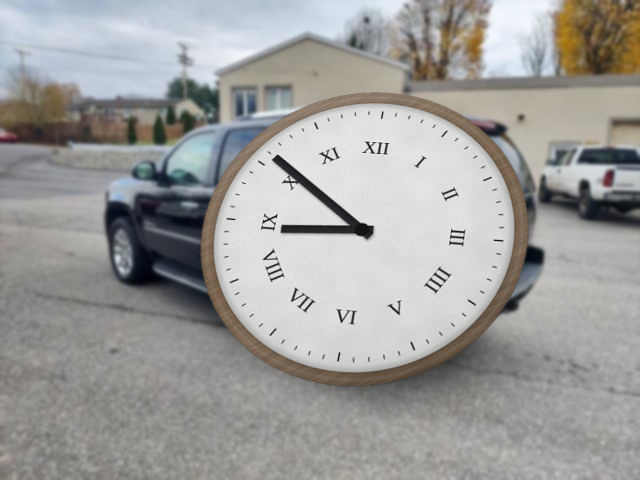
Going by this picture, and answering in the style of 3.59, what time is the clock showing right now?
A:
8.51
